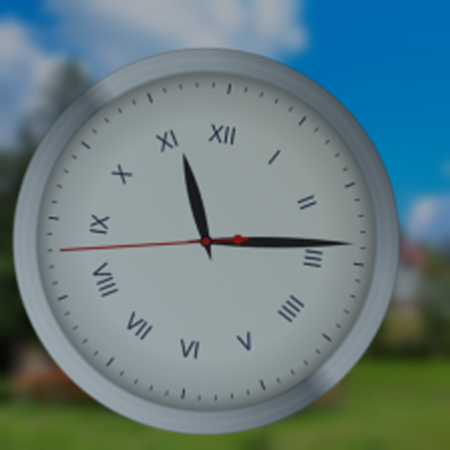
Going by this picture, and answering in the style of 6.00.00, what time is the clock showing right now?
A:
11.13.43
